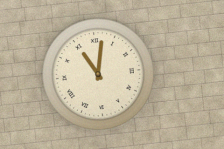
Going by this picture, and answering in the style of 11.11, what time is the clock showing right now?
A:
11.02
